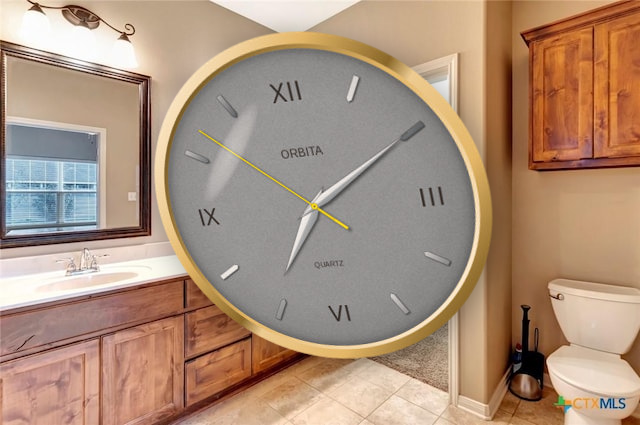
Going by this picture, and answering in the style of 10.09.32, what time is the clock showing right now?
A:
7.09.52
